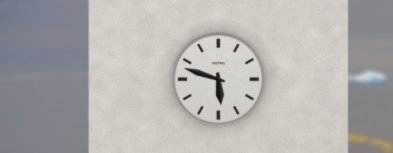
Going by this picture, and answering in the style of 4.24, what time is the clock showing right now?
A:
5.48
